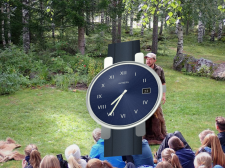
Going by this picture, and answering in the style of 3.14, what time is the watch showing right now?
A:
7.35
